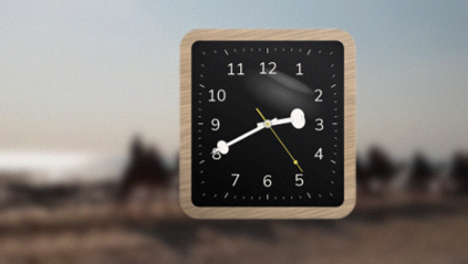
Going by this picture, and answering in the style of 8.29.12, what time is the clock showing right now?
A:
2.40.24
